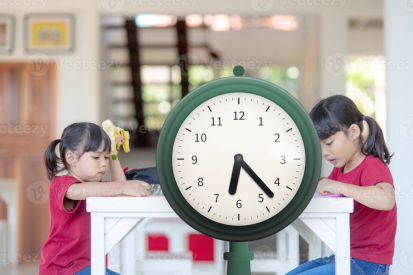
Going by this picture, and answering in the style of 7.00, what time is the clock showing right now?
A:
6.23
